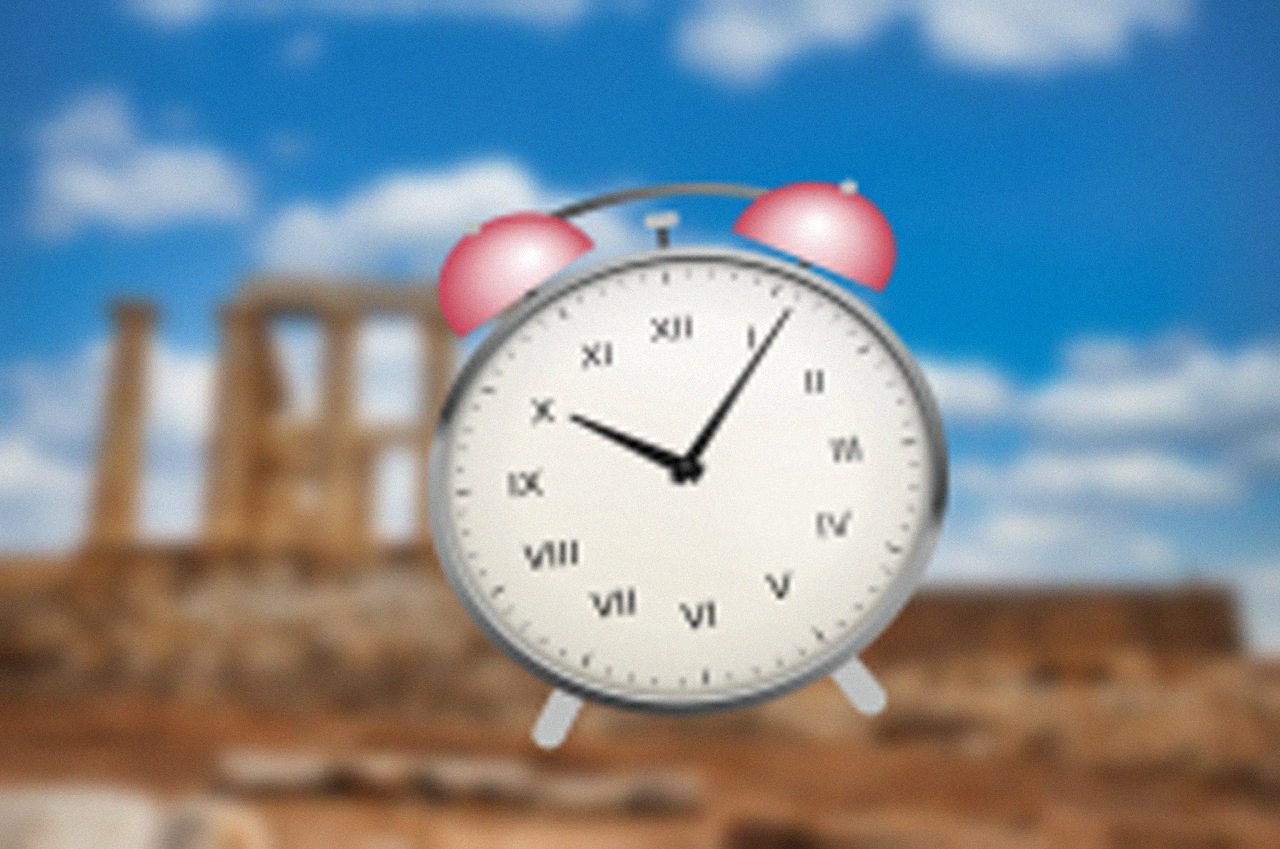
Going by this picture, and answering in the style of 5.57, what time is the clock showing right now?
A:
10.06
